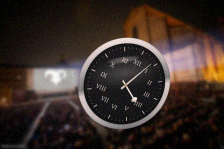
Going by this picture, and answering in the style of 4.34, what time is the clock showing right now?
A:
4.04
